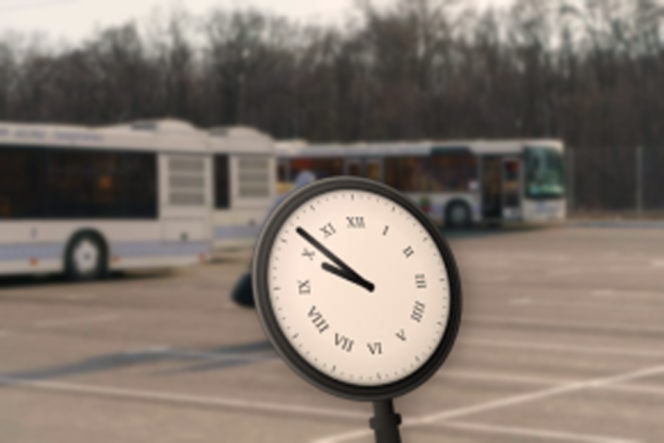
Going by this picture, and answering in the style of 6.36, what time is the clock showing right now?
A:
9.52
